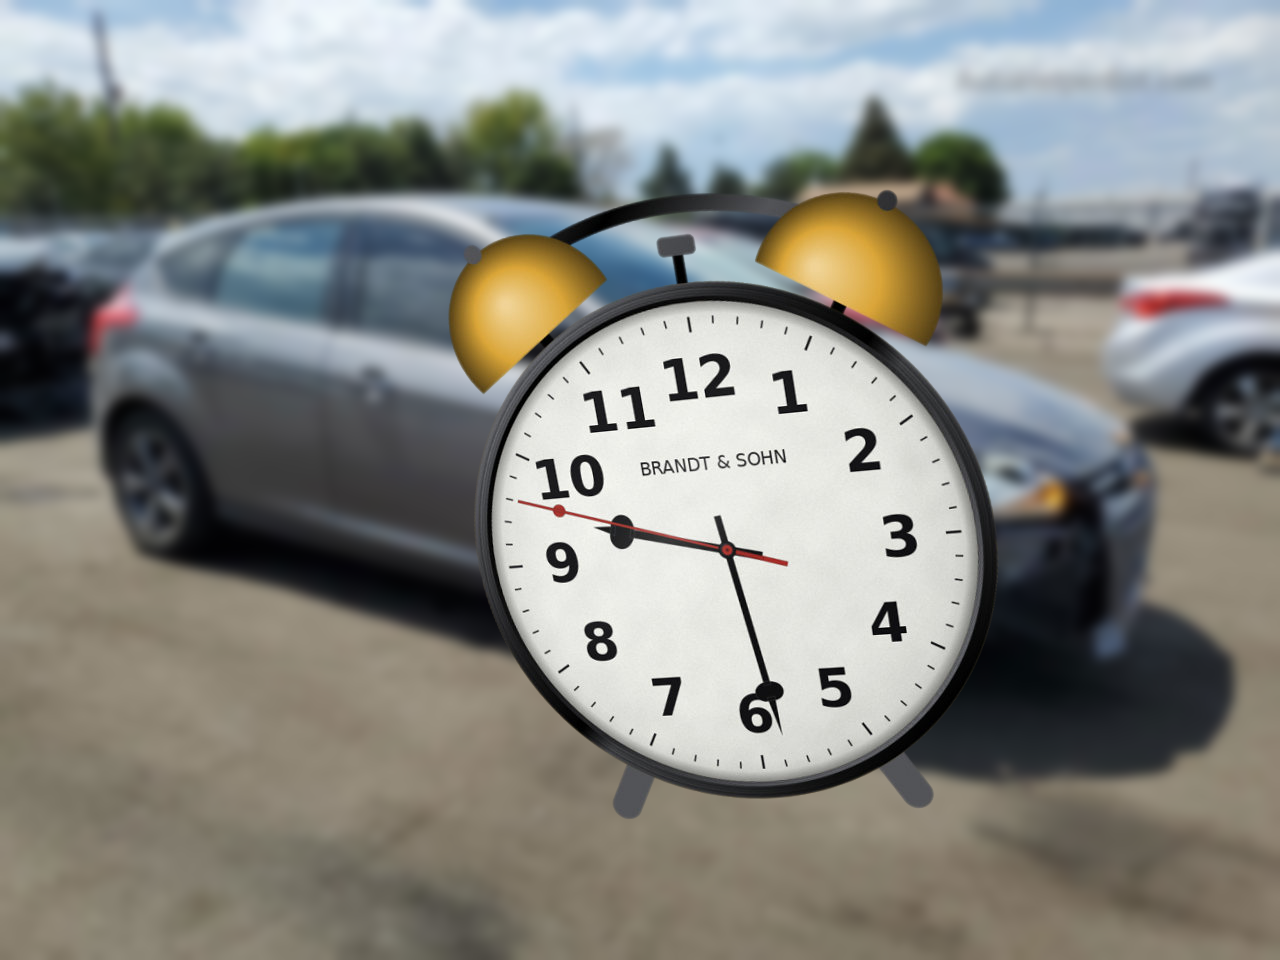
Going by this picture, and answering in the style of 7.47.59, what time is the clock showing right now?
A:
9.28.48
